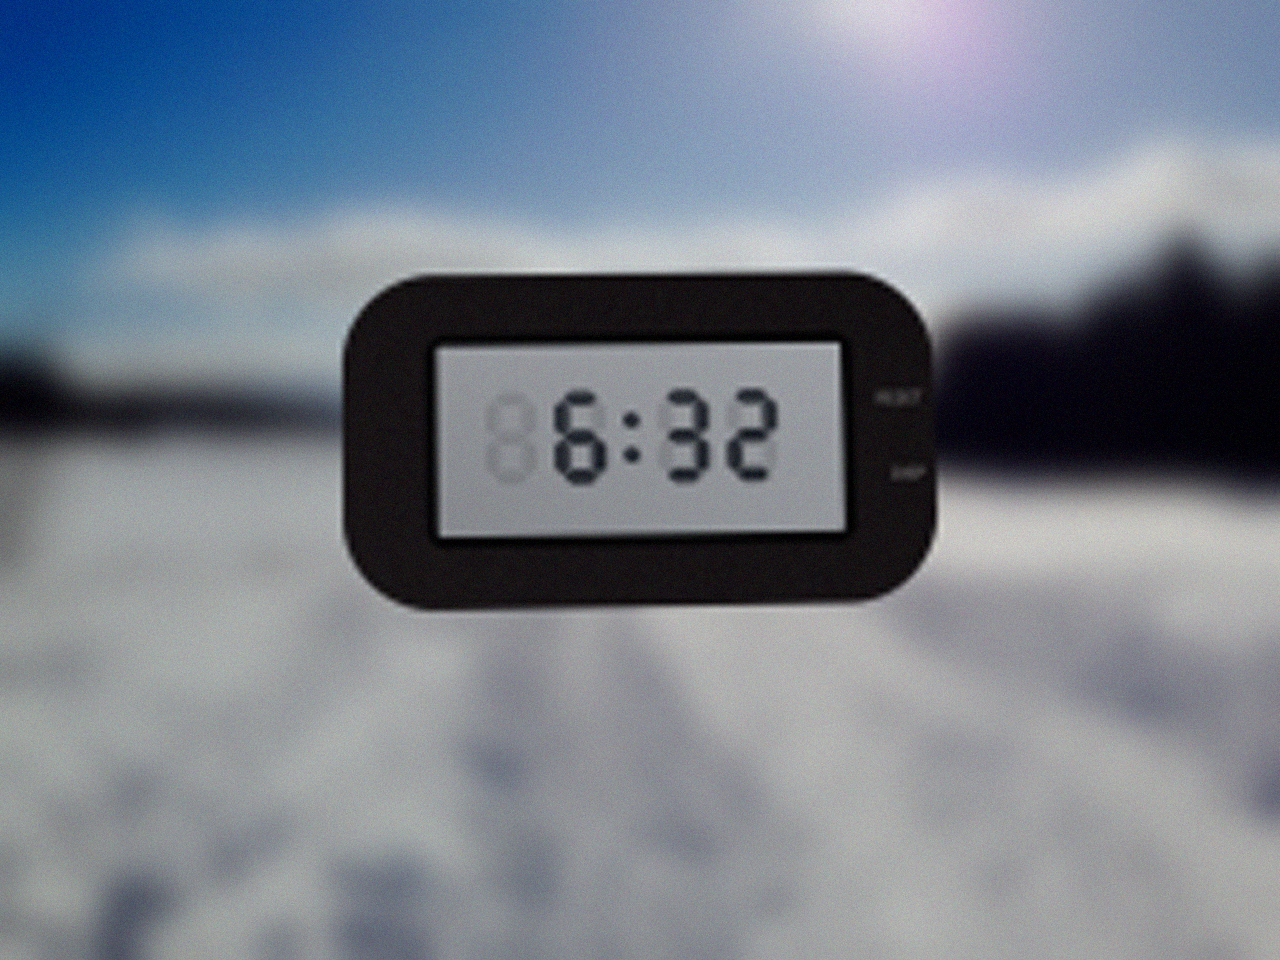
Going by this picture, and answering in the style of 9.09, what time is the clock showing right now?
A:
6.32
